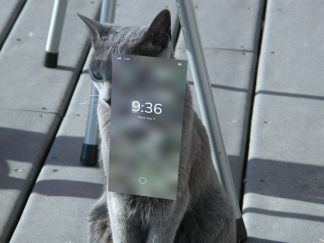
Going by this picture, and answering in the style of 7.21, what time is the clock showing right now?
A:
9.36
